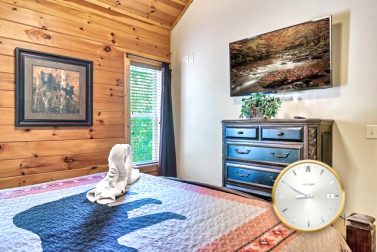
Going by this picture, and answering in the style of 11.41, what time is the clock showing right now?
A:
8.50
